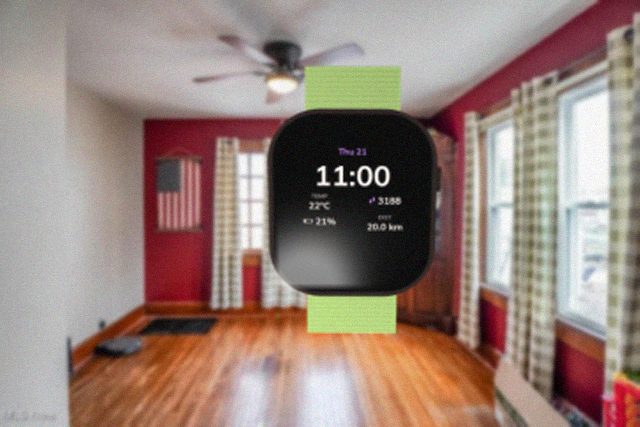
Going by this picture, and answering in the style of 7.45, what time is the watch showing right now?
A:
11.00
